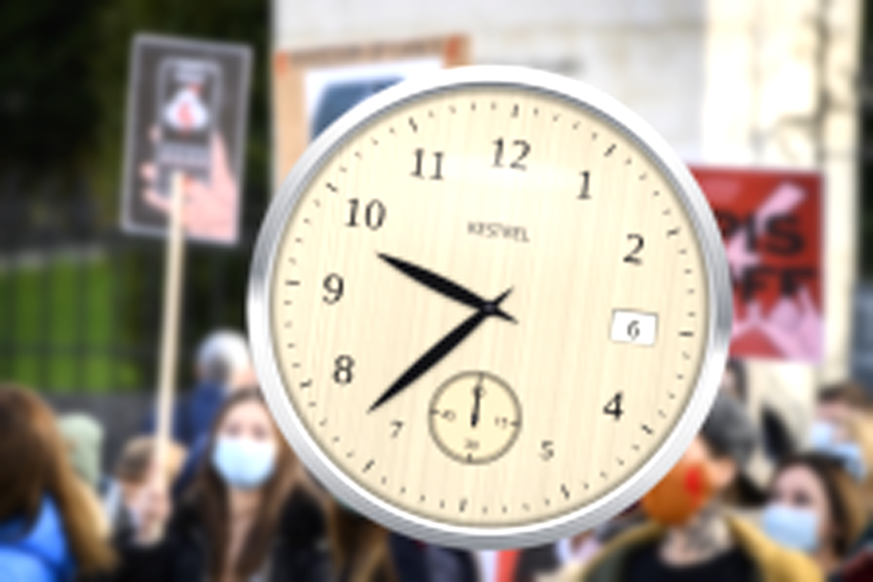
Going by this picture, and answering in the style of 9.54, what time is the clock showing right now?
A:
9.37
